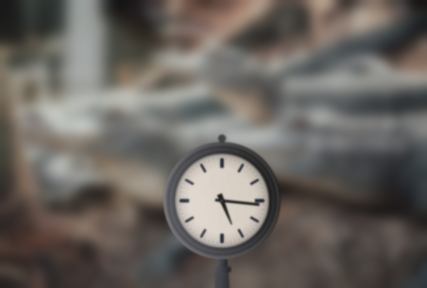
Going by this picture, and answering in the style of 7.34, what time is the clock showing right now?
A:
5.16
